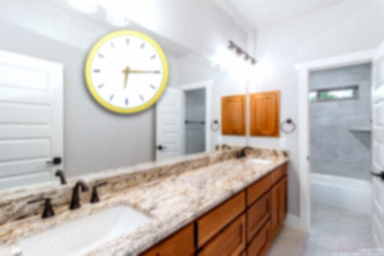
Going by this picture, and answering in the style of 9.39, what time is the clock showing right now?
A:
6.15
